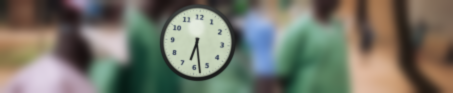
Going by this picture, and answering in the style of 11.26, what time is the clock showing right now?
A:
6.28
